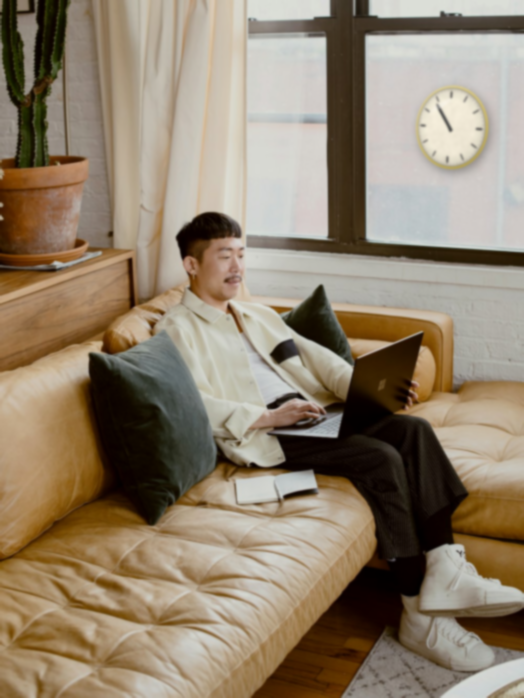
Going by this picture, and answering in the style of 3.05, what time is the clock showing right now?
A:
10.54
